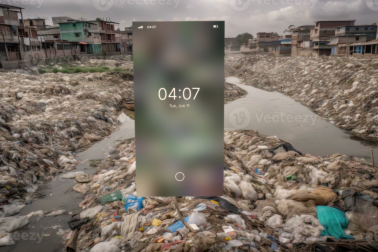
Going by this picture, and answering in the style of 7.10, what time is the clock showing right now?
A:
4.07
